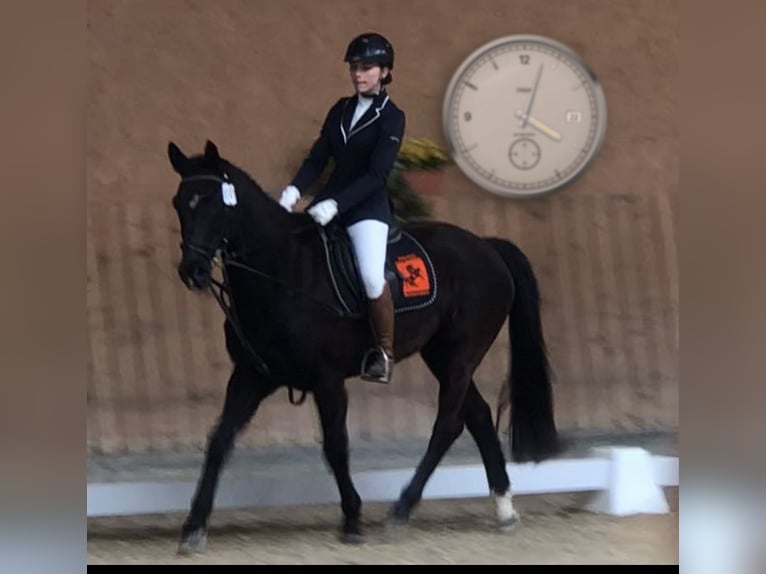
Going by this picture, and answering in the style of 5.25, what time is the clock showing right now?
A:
4.03
